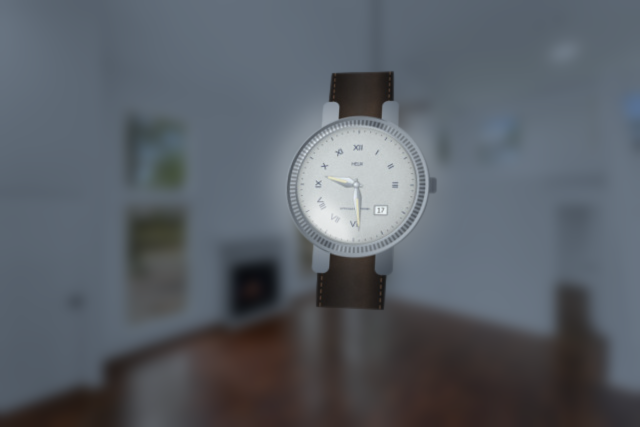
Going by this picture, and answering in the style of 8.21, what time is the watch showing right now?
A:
9.29
